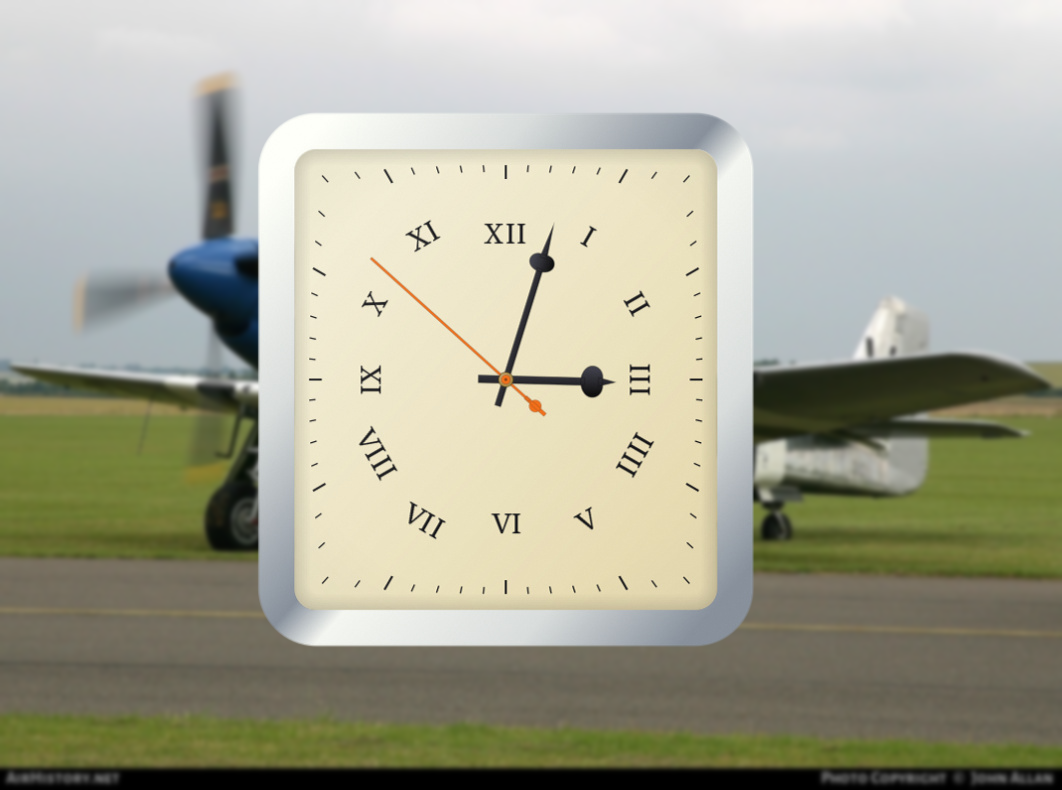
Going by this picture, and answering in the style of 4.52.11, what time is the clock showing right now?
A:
3.02.52
